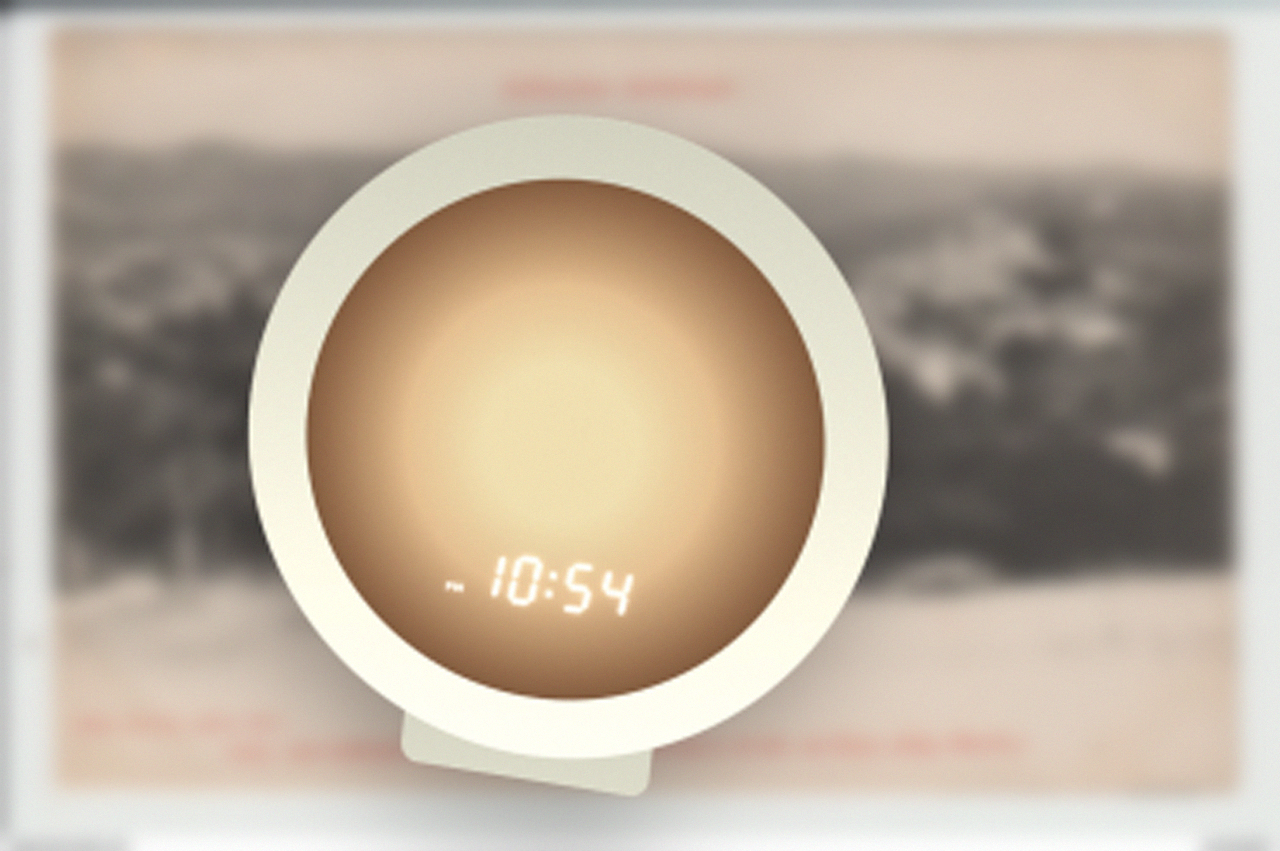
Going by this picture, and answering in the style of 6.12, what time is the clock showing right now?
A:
10.54
